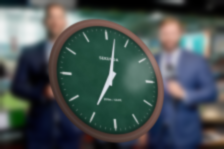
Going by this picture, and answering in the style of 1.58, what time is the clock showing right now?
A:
7.02
